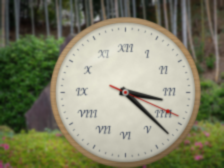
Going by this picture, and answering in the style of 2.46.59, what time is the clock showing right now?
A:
3.22.19
